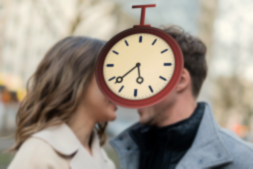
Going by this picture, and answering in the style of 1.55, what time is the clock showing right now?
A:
5.38
